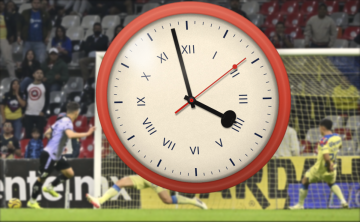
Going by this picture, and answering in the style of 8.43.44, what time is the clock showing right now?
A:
3.58.09
